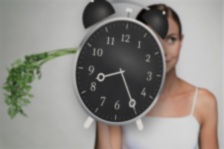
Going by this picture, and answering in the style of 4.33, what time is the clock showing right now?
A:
8.25
